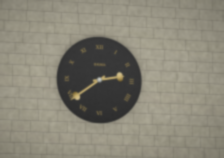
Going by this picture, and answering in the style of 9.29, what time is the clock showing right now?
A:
2.39
